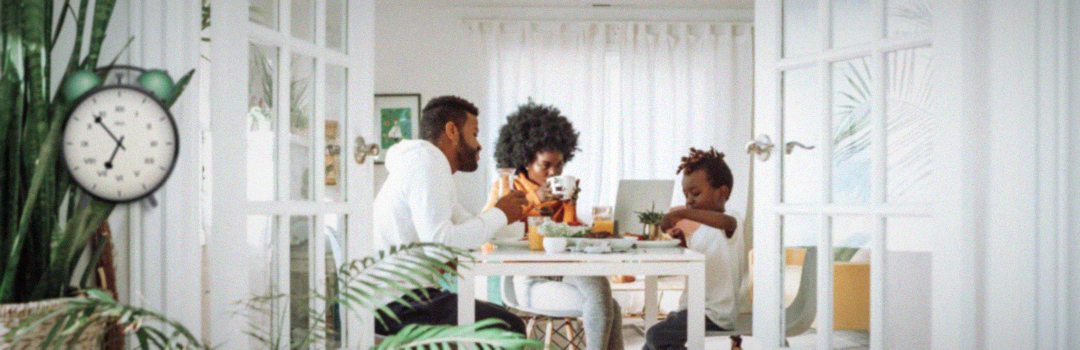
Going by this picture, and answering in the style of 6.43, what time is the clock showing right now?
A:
6.53
